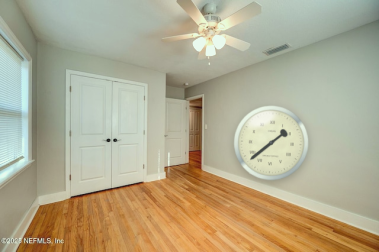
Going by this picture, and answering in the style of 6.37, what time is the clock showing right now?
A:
1.38
